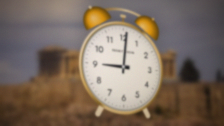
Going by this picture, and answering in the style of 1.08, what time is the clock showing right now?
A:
9.01
